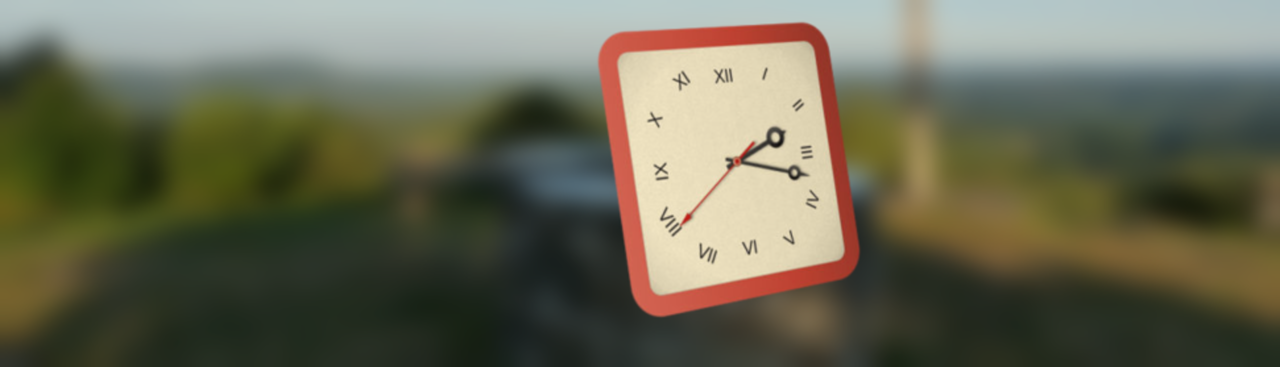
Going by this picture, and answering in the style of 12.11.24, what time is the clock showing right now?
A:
2.17.39
